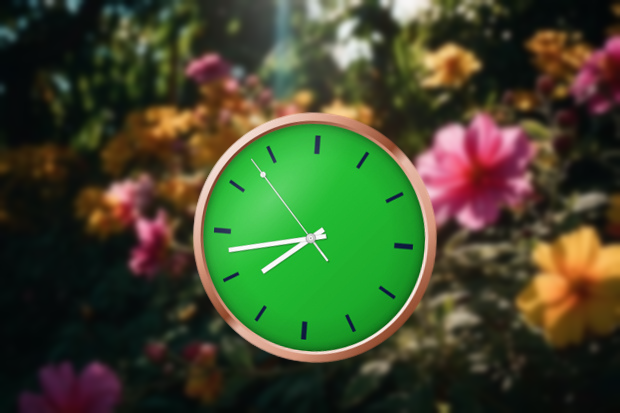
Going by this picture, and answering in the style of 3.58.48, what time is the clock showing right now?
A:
7.42.53
